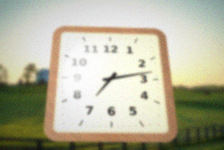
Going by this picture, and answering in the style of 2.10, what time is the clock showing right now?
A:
7.13
